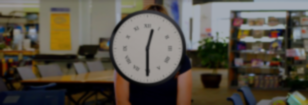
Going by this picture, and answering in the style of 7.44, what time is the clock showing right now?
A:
12.30
